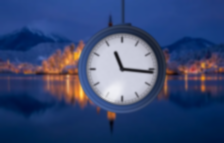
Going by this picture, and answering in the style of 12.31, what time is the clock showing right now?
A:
11.16
